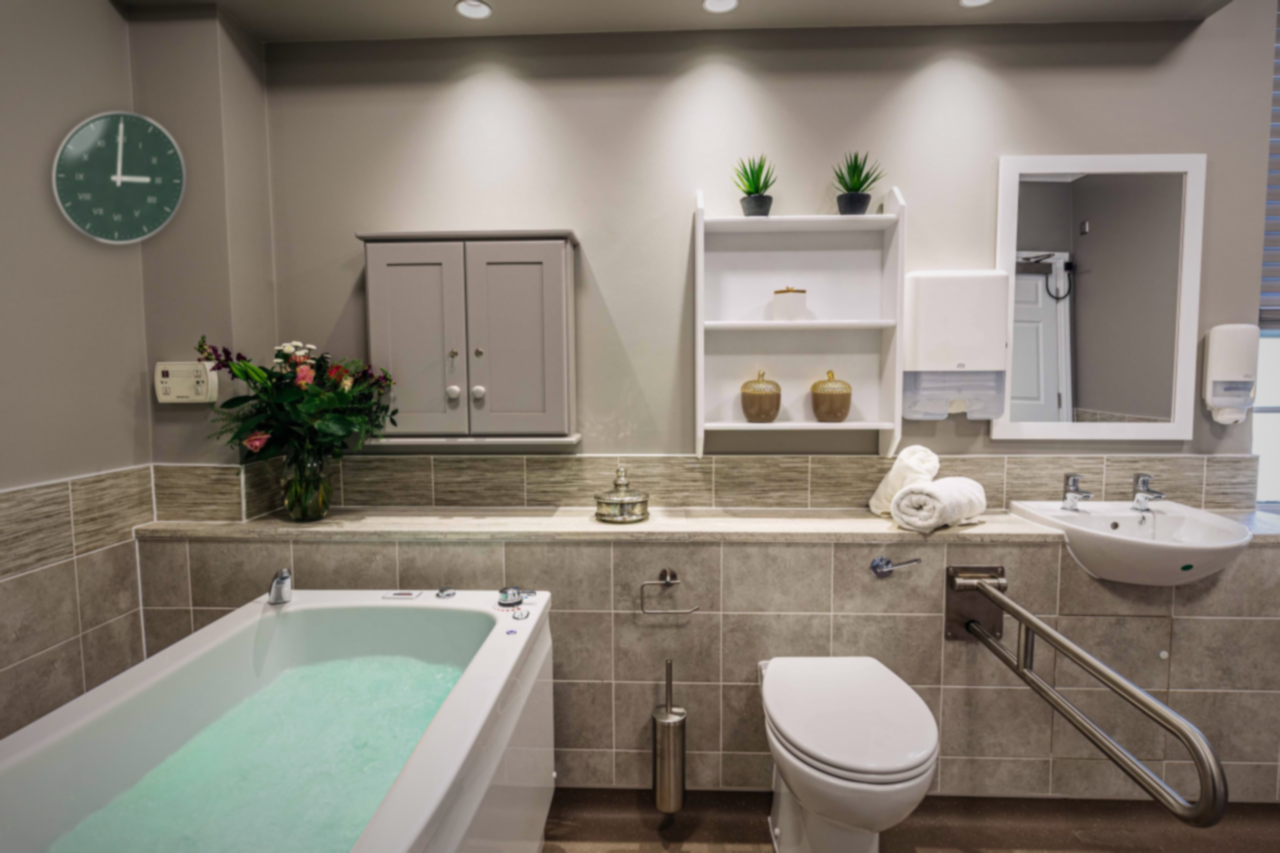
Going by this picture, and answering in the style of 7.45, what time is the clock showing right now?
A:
3.00
